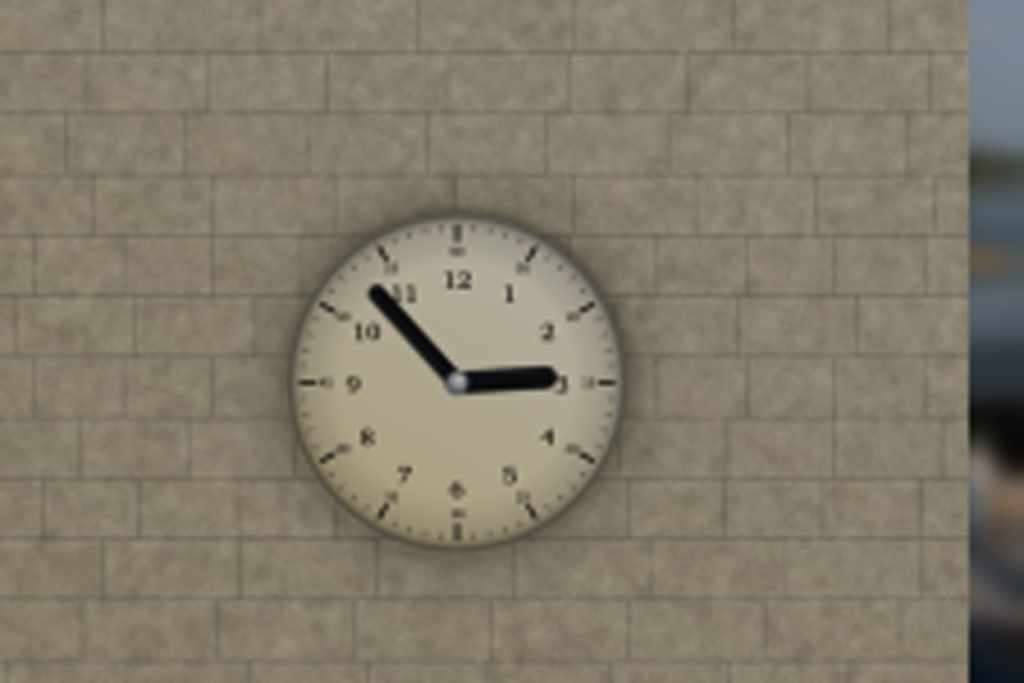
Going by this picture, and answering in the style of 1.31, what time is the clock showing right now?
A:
2.53
